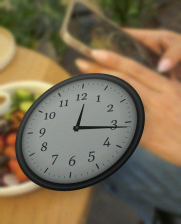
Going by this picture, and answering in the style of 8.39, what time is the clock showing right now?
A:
12.16
